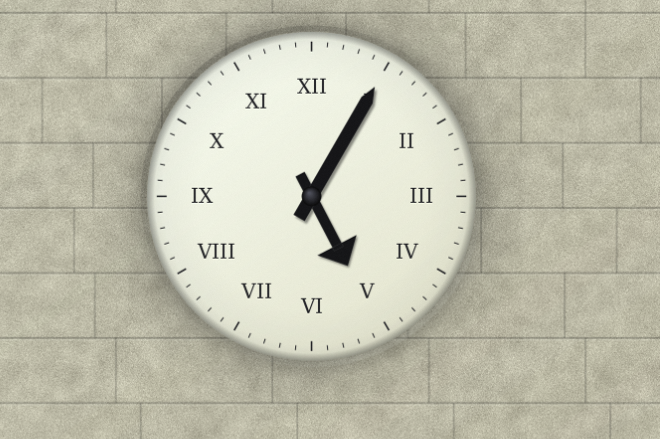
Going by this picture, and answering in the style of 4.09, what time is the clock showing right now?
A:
5.05
